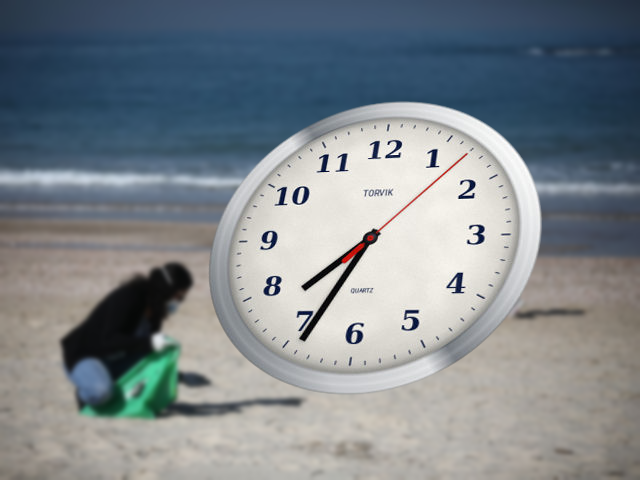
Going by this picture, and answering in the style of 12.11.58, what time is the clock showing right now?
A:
7.34.07
